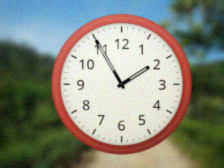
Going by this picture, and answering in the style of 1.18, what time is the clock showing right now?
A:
1.55
